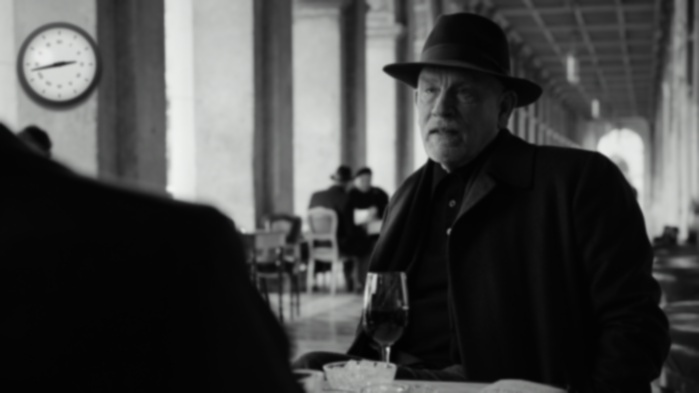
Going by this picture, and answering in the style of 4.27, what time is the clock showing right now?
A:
2.43
